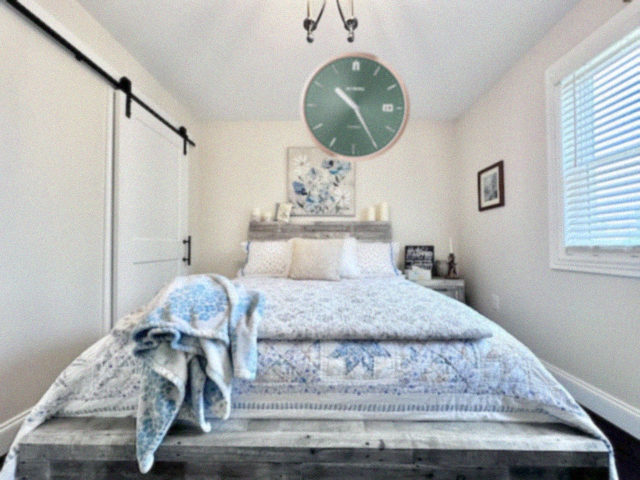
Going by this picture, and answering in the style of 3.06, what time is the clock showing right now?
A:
10.25
